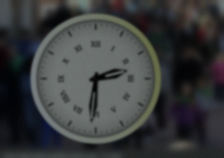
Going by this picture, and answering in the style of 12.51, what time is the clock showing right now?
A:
2.31
